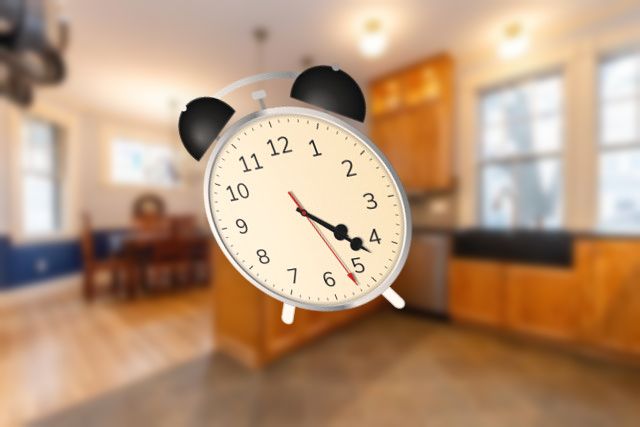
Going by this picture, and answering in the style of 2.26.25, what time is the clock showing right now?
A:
4.22.27
